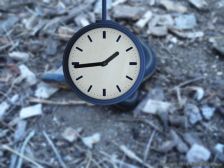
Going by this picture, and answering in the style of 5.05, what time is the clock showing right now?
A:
1.44
